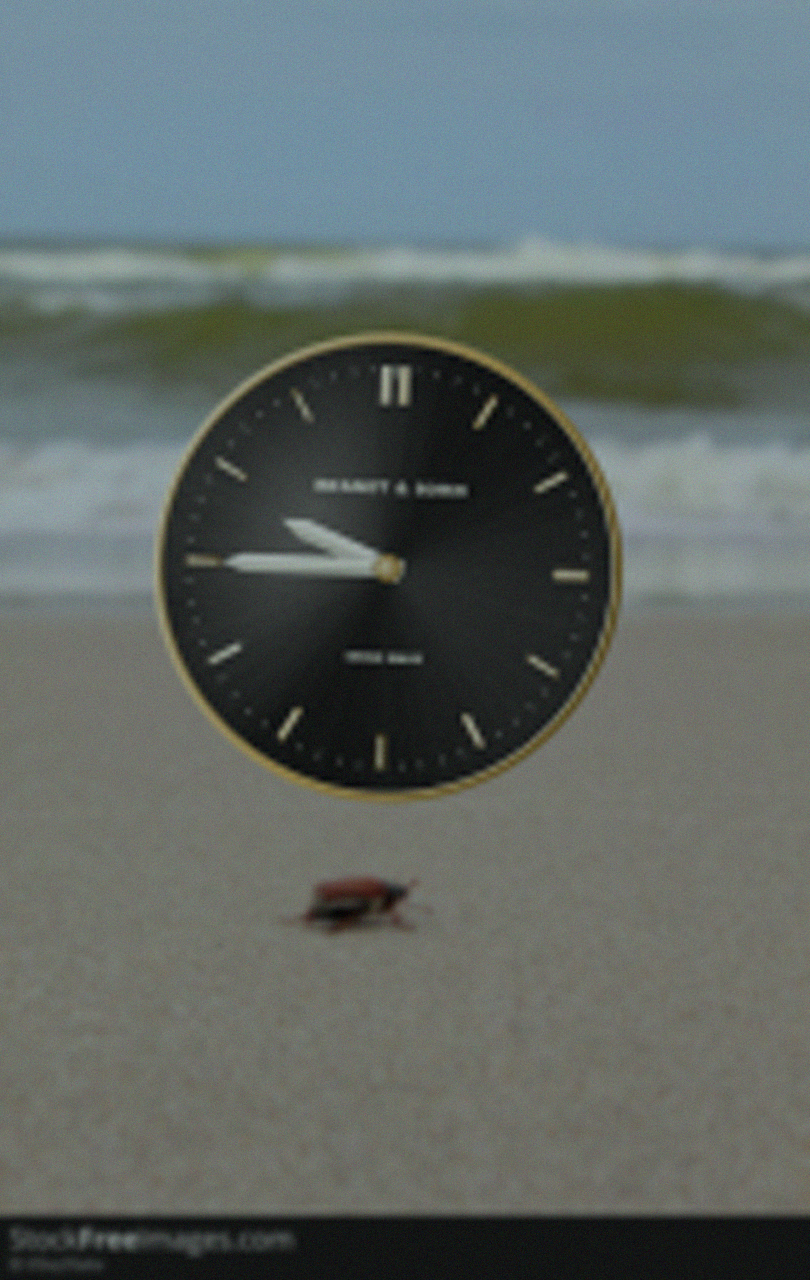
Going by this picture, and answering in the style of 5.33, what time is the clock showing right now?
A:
9.45
